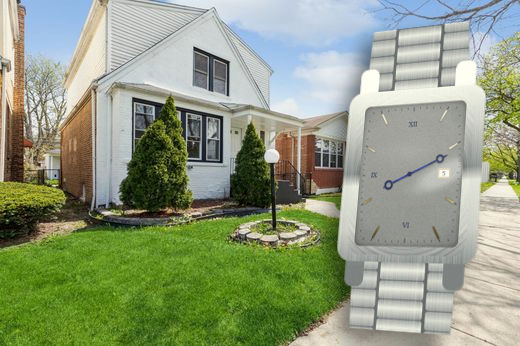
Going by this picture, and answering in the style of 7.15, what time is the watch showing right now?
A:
8.11
